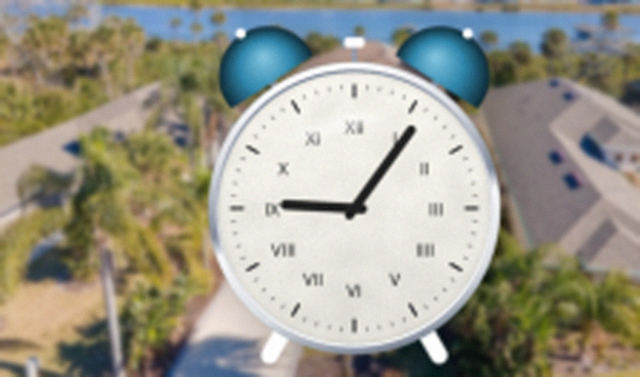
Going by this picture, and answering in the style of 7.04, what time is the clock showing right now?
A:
9.06
